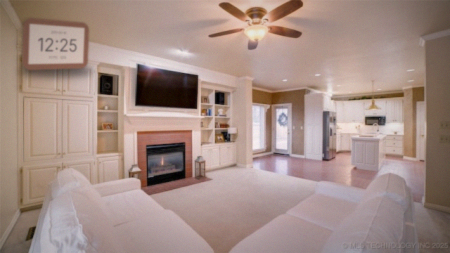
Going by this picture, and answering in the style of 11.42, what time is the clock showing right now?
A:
12.25
